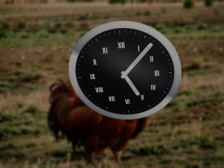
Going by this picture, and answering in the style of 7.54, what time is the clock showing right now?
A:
5.07
